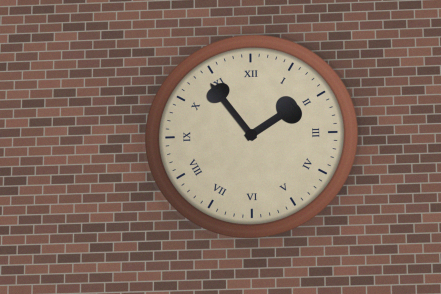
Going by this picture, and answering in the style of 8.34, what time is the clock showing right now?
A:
1.54
